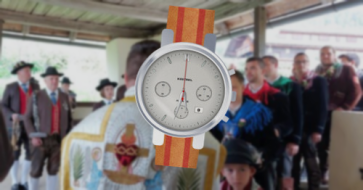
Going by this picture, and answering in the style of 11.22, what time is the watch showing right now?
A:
5.32
